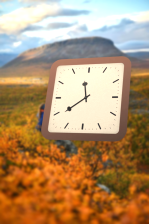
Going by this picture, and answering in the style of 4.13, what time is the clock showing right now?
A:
11.39
